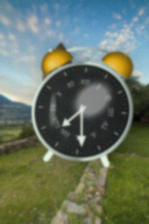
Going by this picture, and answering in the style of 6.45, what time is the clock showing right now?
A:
7.29
